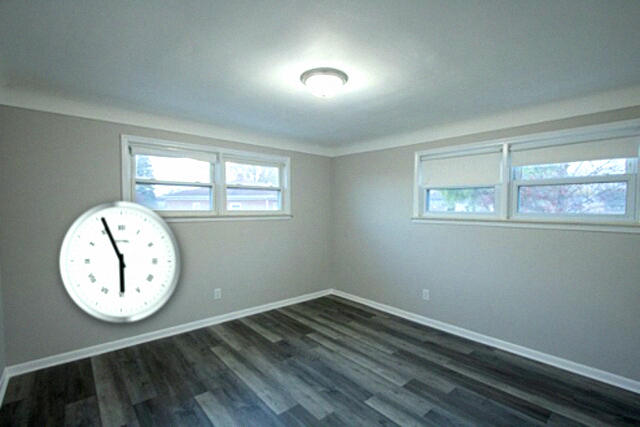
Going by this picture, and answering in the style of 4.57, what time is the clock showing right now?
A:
5.56
